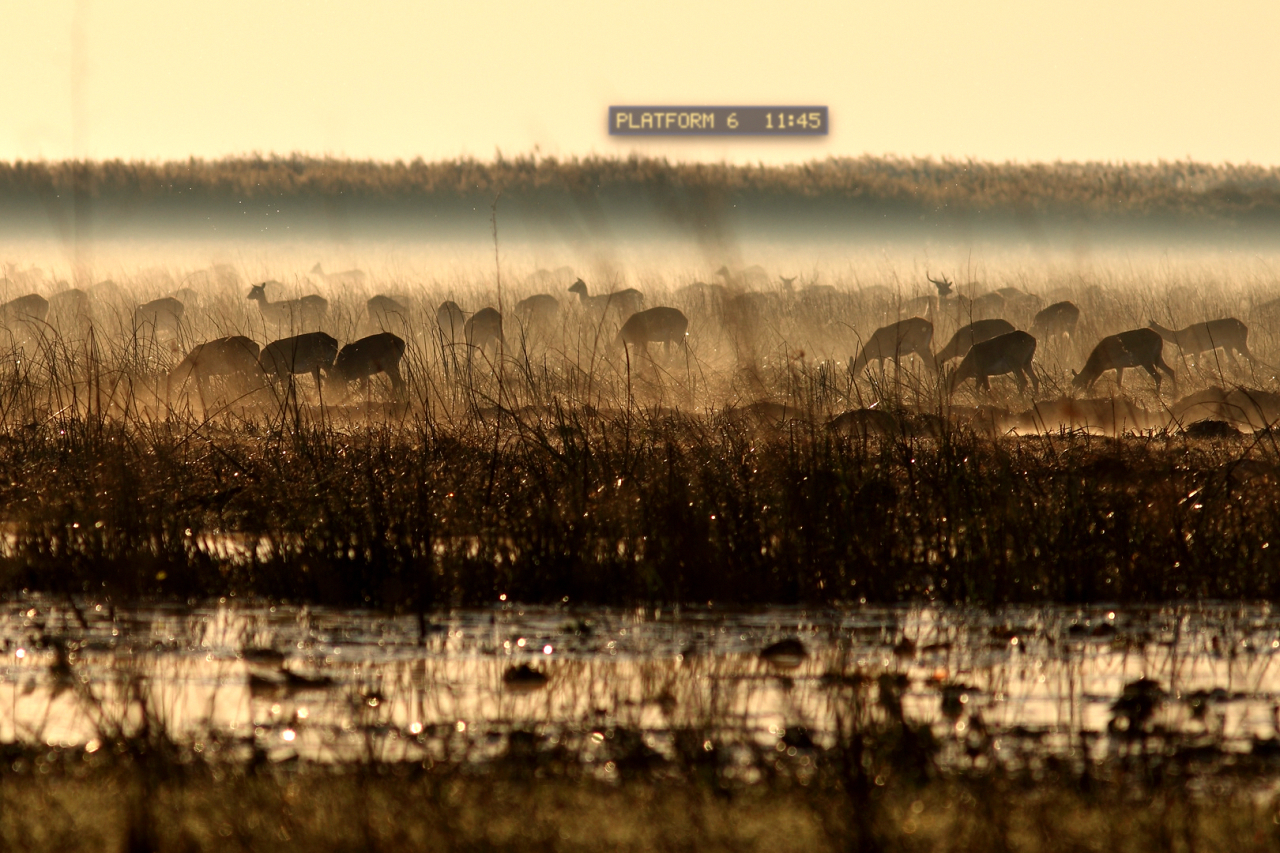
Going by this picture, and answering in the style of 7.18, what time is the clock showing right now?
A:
11.45
